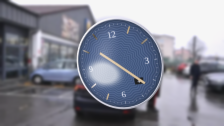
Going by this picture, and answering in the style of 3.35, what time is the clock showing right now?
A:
10.22
